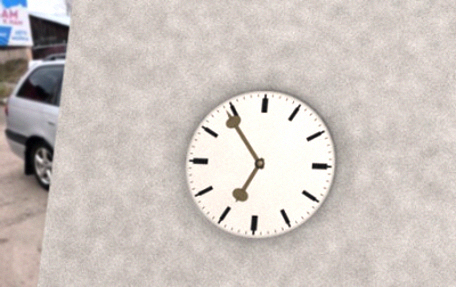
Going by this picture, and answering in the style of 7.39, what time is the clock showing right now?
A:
6.54
